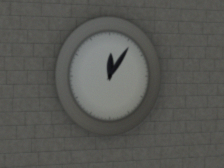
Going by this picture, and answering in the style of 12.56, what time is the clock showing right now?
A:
12.06
